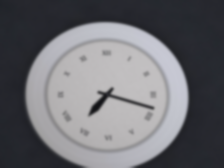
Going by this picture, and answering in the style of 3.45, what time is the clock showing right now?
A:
7.18
